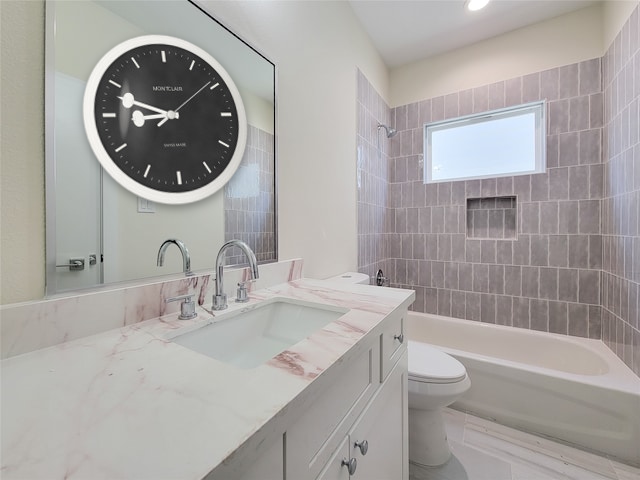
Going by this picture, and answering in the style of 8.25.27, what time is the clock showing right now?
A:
8.48.09
